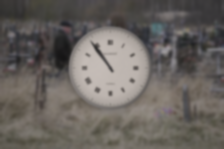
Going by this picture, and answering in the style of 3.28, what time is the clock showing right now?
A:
10.54
